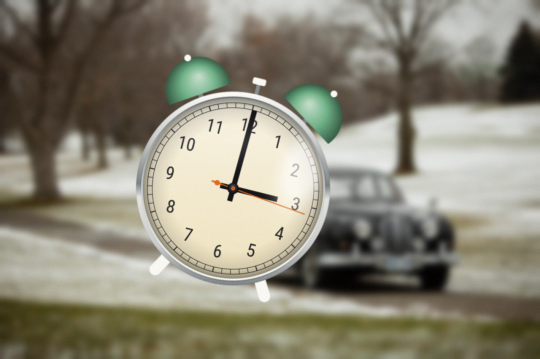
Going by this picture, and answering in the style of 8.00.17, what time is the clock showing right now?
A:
3.00.16
